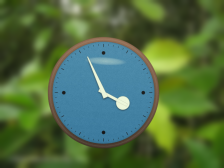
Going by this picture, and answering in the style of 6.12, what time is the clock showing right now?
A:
3.56
